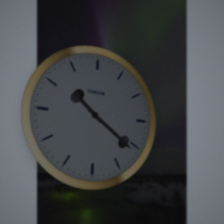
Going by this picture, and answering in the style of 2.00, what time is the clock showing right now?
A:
10.21
